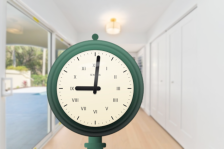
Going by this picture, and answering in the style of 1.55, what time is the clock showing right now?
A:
9.01
